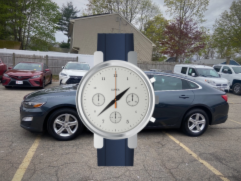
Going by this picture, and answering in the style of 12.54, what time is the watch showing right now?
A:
1.38
